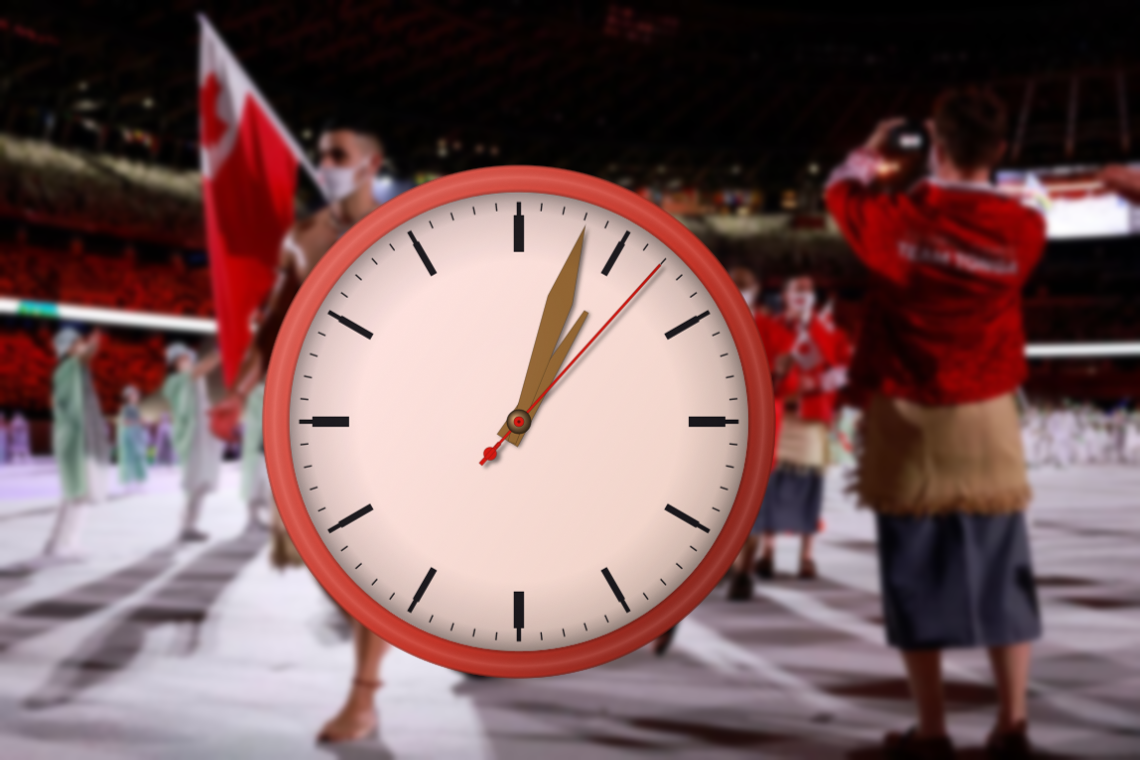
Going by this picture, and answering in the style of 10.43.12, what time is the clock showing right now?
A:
1.03.07
